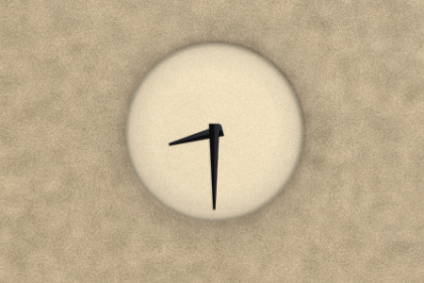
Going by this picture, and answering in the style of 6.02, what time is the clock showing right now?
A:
8.30
